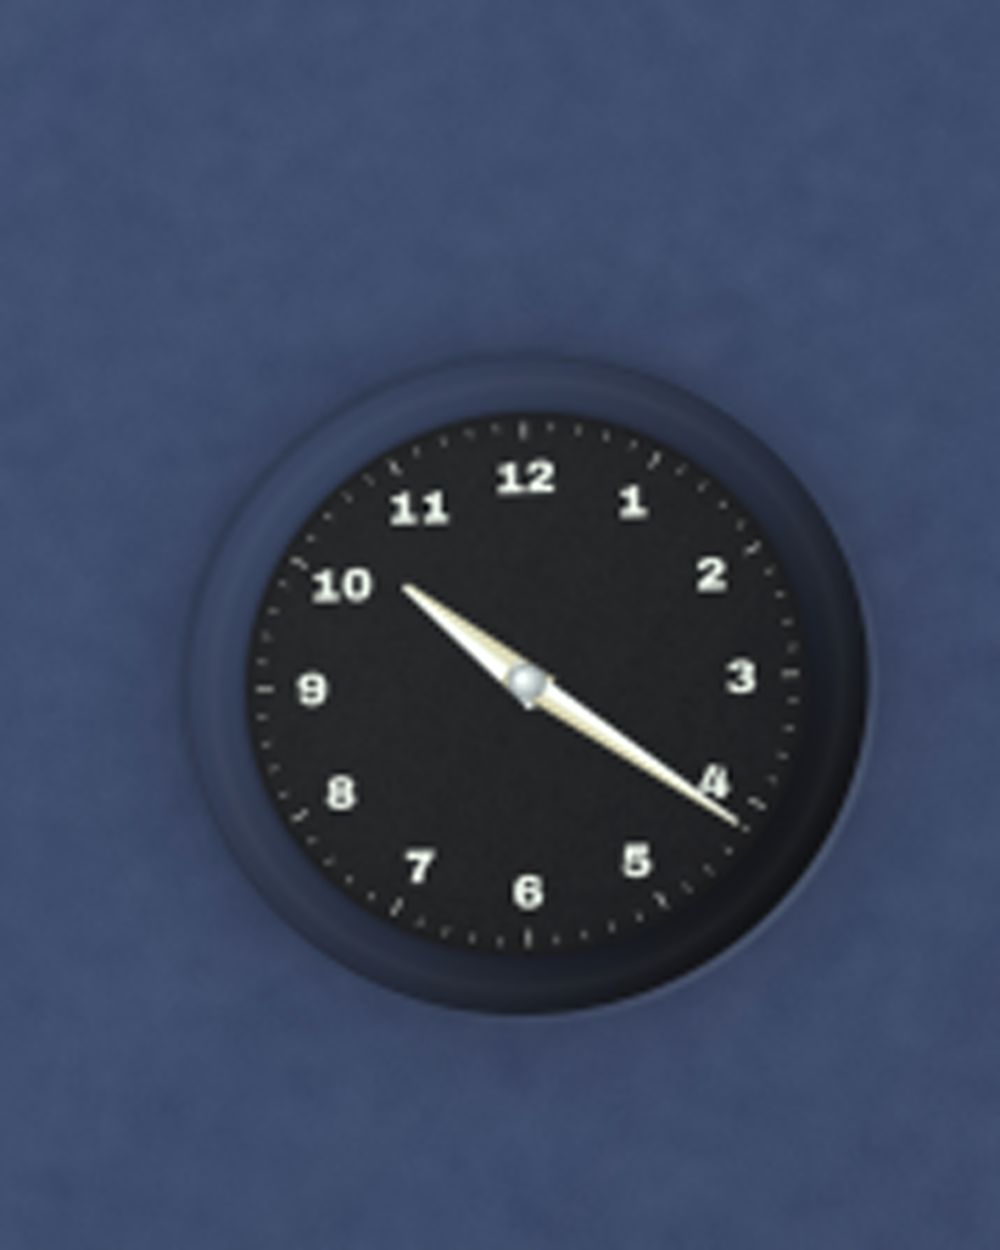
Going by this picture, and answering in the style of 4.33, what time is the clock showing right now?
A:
10.21
